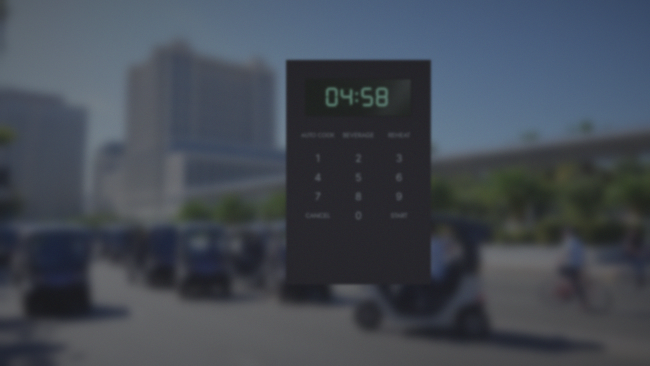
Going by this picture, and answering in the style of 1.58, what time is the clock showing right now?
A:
4.58
